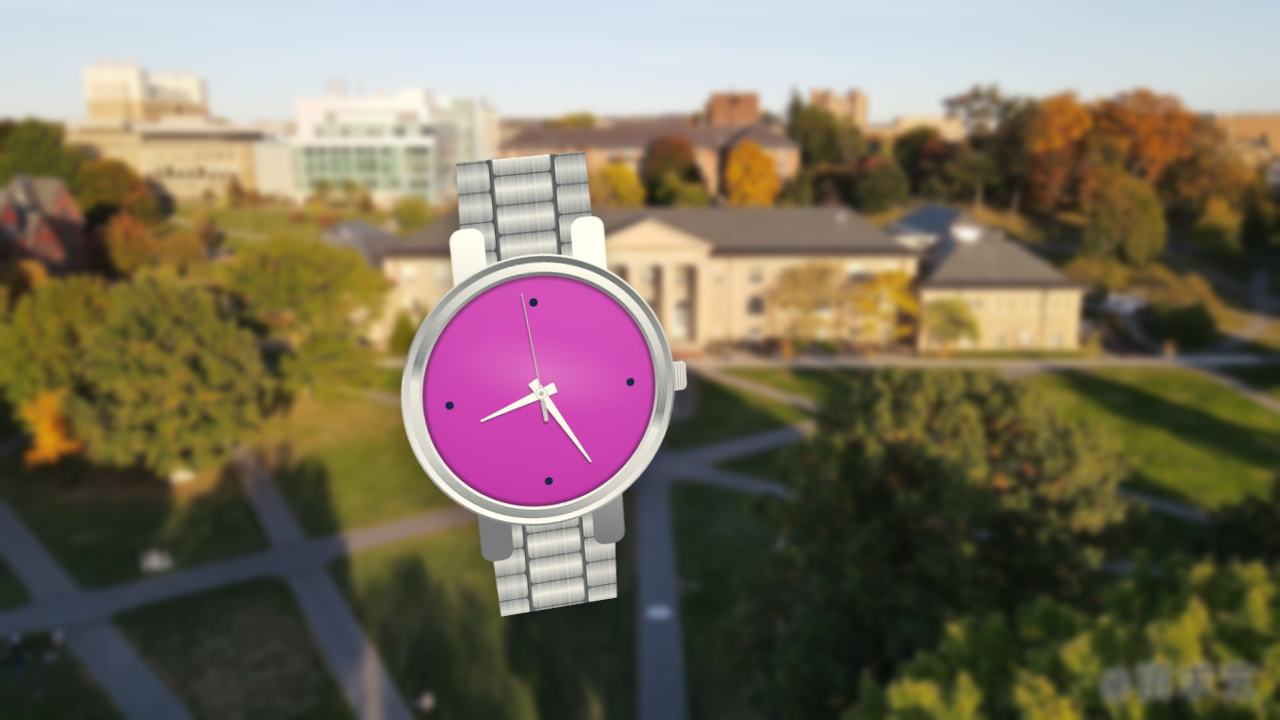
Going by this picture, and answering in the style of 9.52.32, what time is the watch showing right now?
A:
8.24.59
